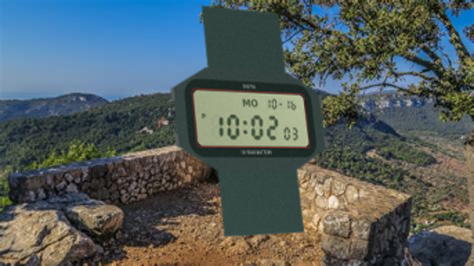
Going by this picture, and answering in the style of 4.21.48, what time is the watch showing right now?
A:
10.02.03
